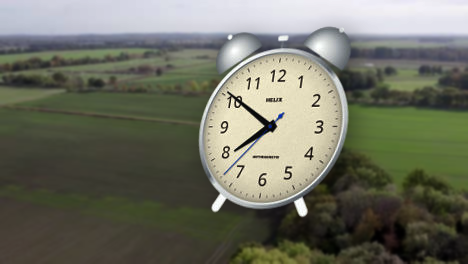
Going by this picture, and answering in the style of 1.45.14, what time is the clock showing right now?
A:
7.50.37
